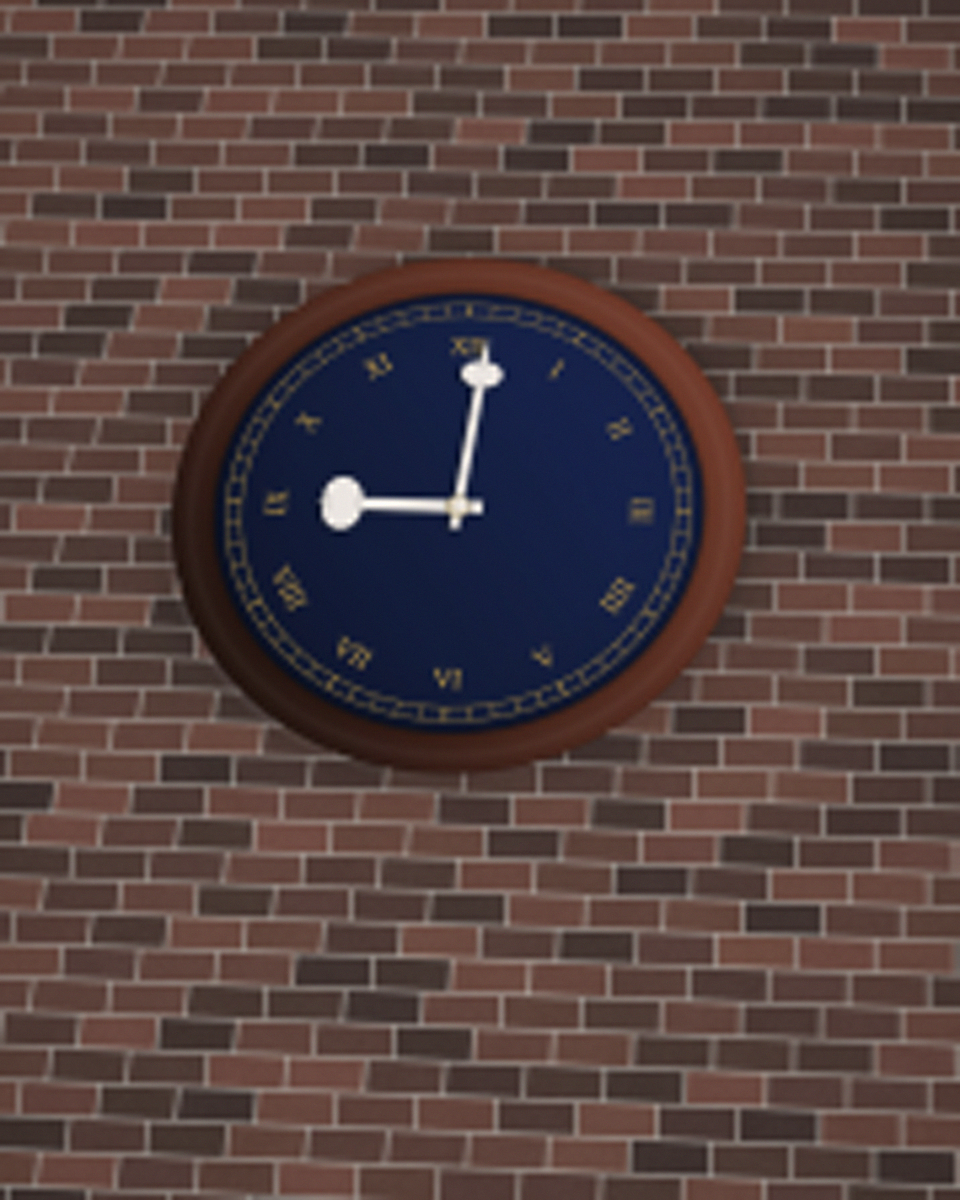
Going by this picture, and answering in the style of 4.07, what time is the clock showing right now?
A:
9.01
